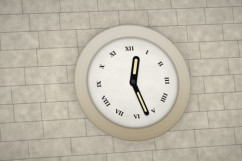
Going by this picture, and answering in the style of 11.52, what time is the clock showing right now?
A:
12.27
